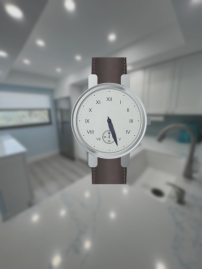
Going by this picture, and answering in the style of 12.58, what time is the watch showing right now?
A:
5.27
